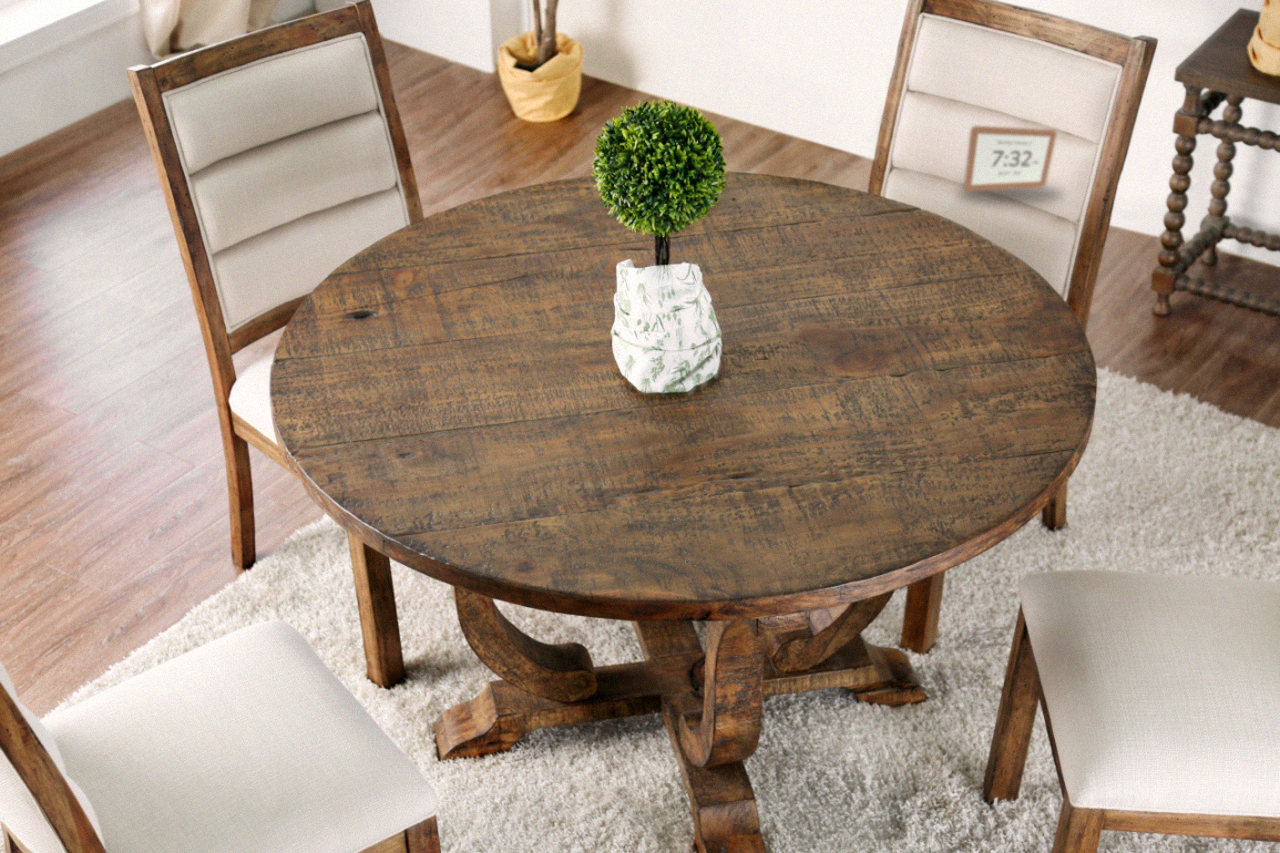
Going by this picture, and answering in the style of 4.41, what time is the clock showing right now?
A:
7.32
